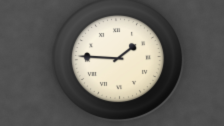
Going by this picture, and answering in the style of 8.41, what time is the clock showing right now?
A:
1.46
